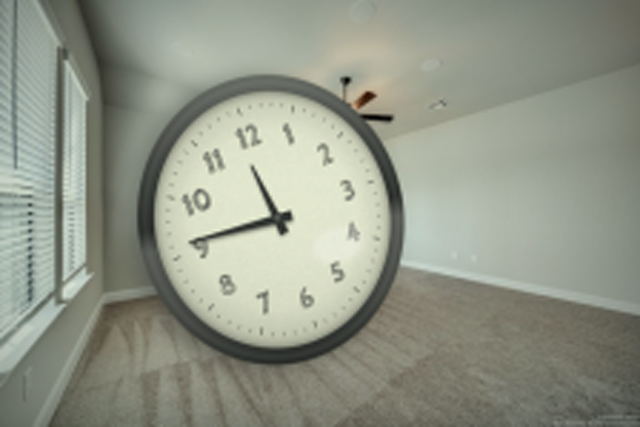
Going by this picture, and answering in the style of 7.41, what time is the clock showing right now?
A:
11.46
